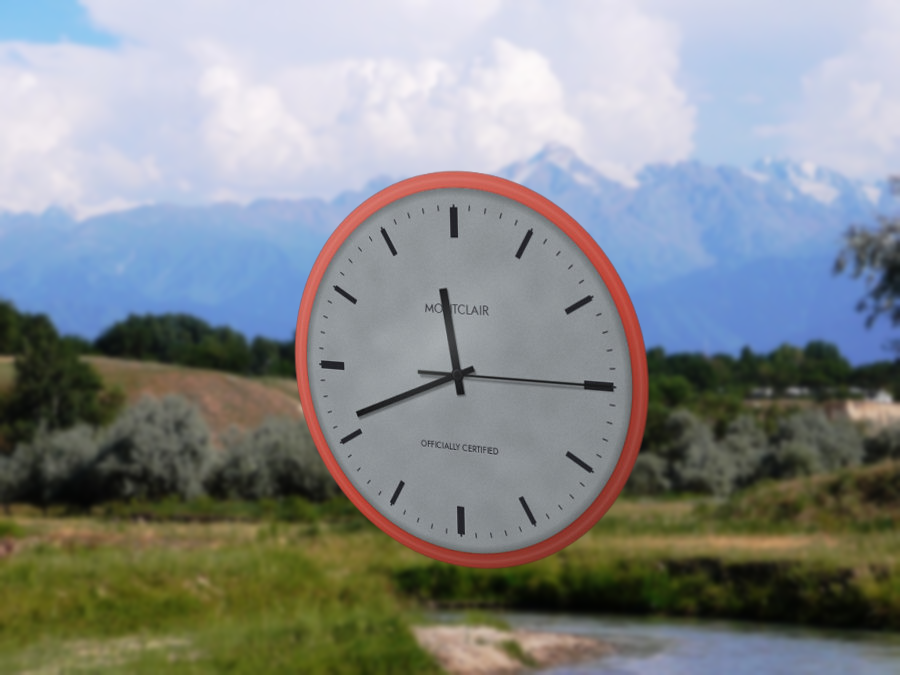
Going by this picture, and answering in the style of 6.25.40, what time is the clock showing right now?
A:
11.41.15
